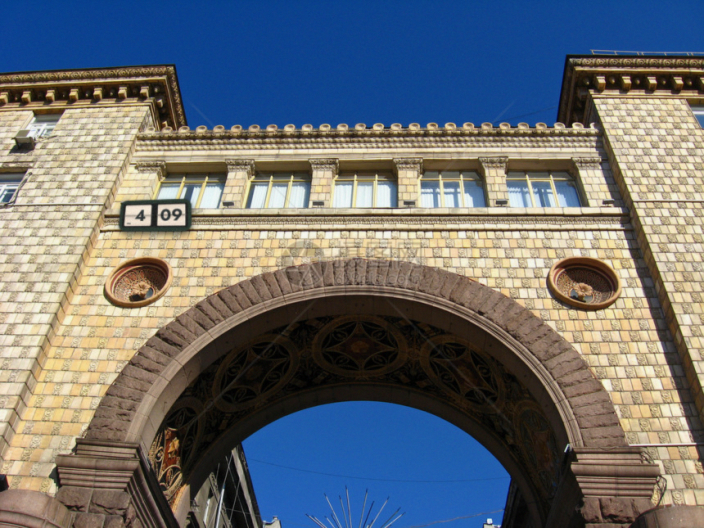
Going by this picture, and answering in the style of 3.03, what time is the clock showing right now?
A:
4.09
